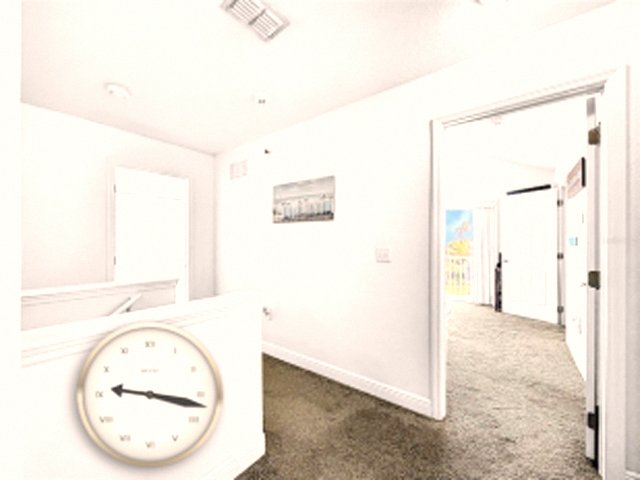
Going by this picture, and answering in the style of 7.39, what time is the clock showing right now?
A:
9.17
